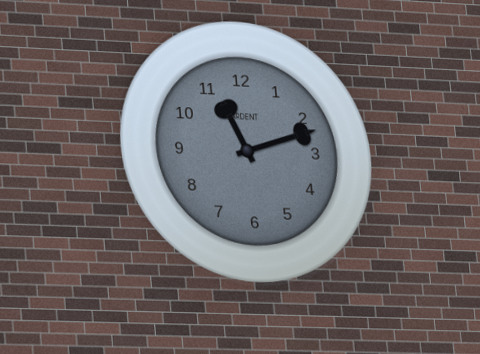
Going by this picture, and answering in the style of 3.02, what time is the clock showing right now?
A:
11.12
